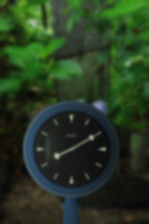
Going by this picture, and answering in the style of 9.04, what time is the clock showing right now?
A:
8.10
